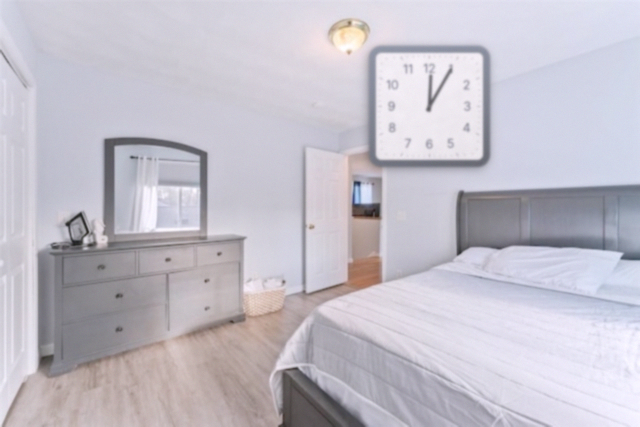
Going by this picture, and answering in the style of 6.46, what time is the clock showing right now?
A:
12.05
